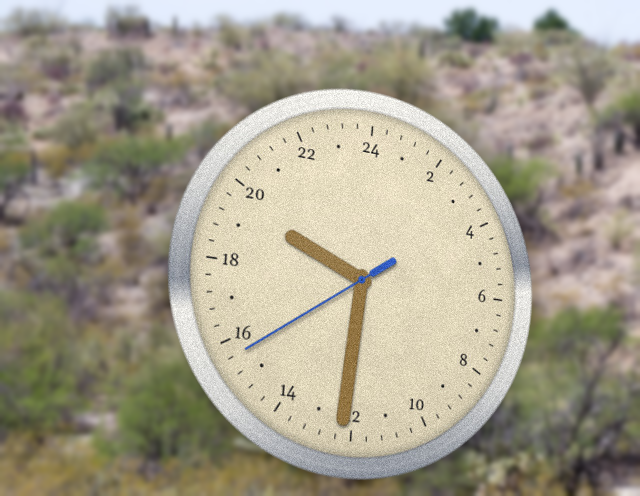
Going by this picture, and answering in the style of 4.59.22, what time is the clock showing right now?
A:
19.30.39
